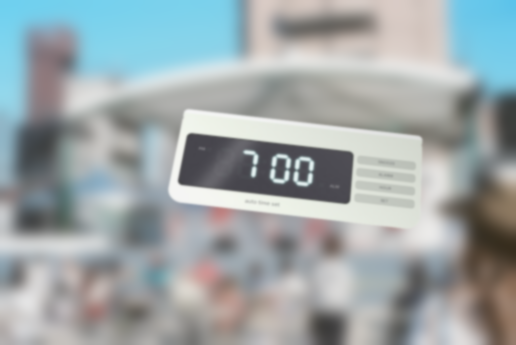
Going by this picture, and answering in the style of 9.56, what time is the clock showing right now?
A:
7.00
